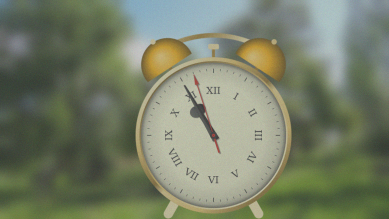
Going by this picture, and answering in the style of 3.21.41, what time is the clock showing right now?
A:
10.54.57
